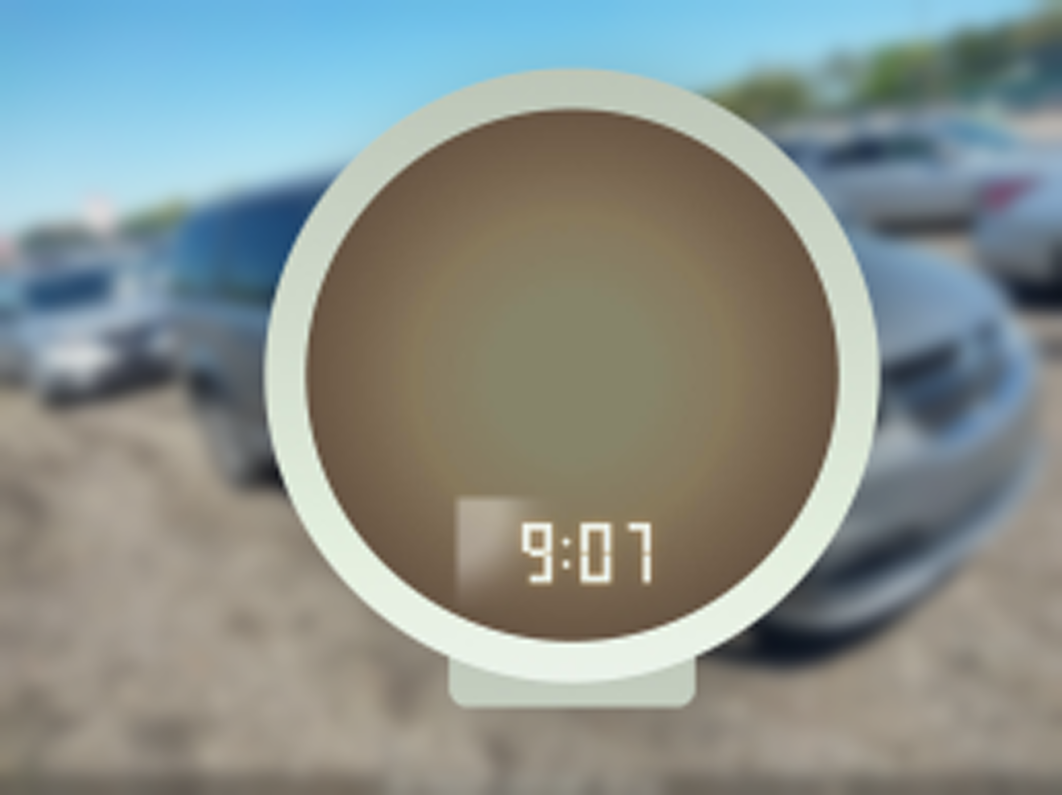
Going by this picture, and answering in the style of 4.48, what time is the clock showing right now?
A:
9.07
